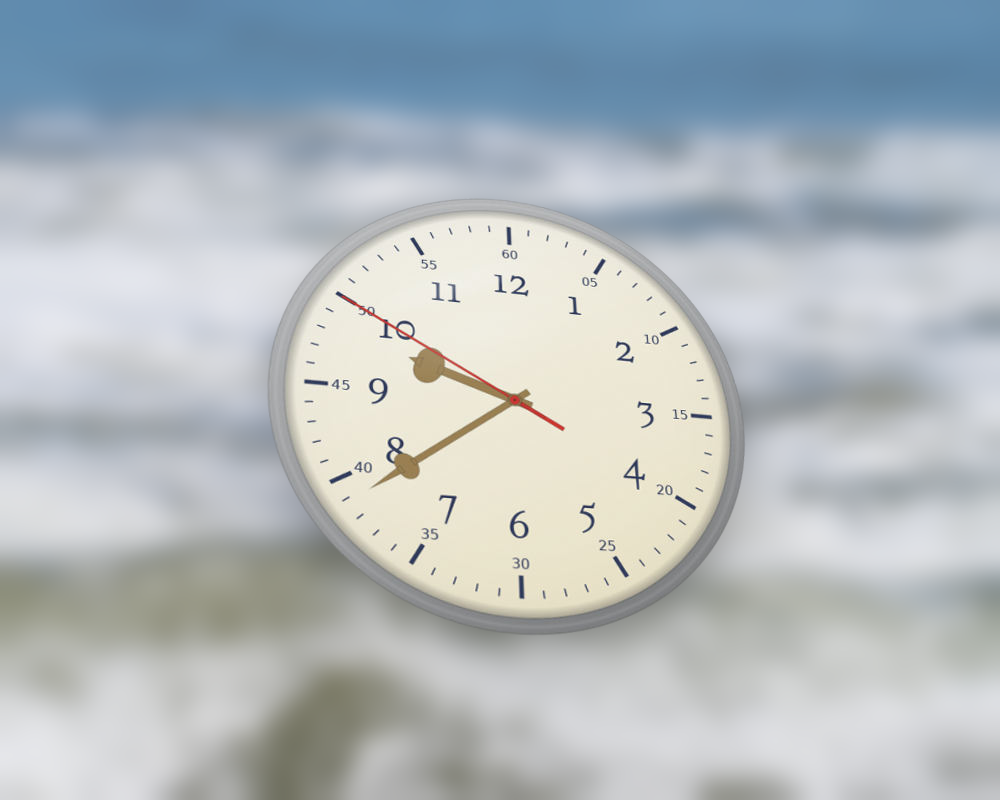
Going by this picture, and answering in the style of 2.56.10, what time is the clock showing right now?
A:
9.38.50
